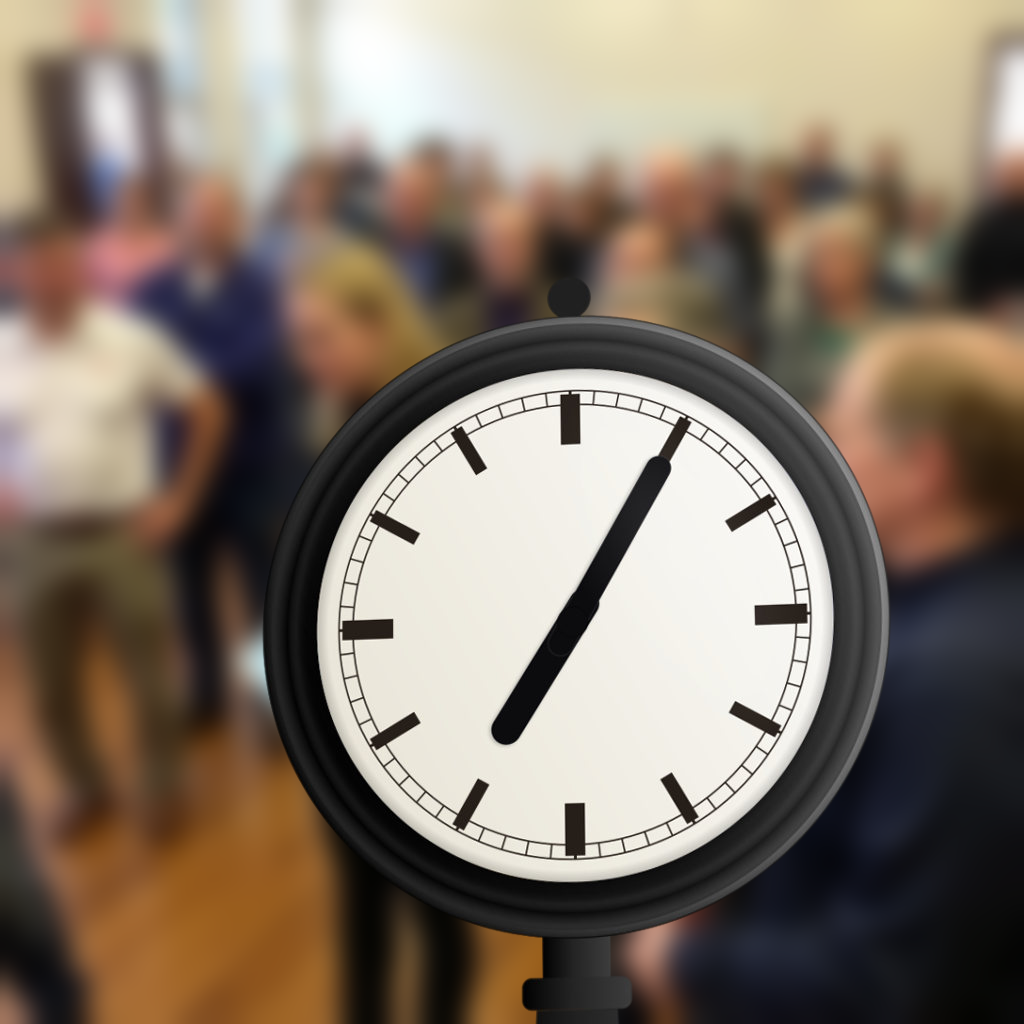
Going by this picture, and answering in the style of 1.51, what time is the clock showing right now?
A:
7.05
